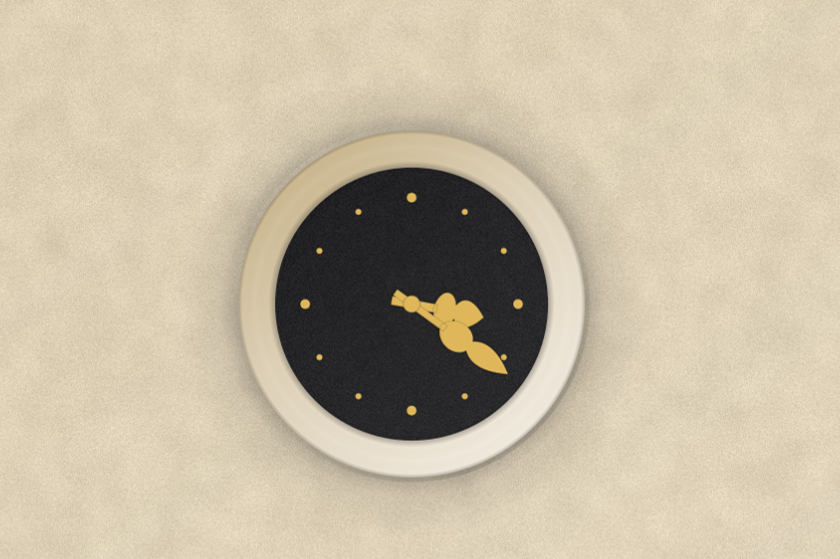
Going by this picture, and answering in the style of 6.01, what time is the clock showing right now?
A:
3.21
